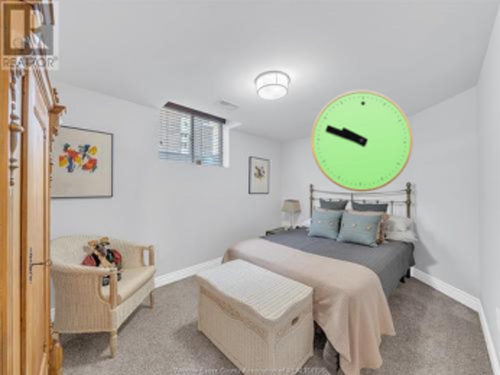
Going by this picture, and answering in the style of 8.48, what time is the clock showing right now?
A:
9.48
